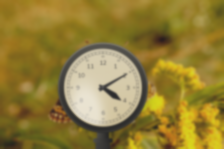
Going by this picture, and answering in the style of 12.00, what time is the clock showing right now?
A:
4.10
